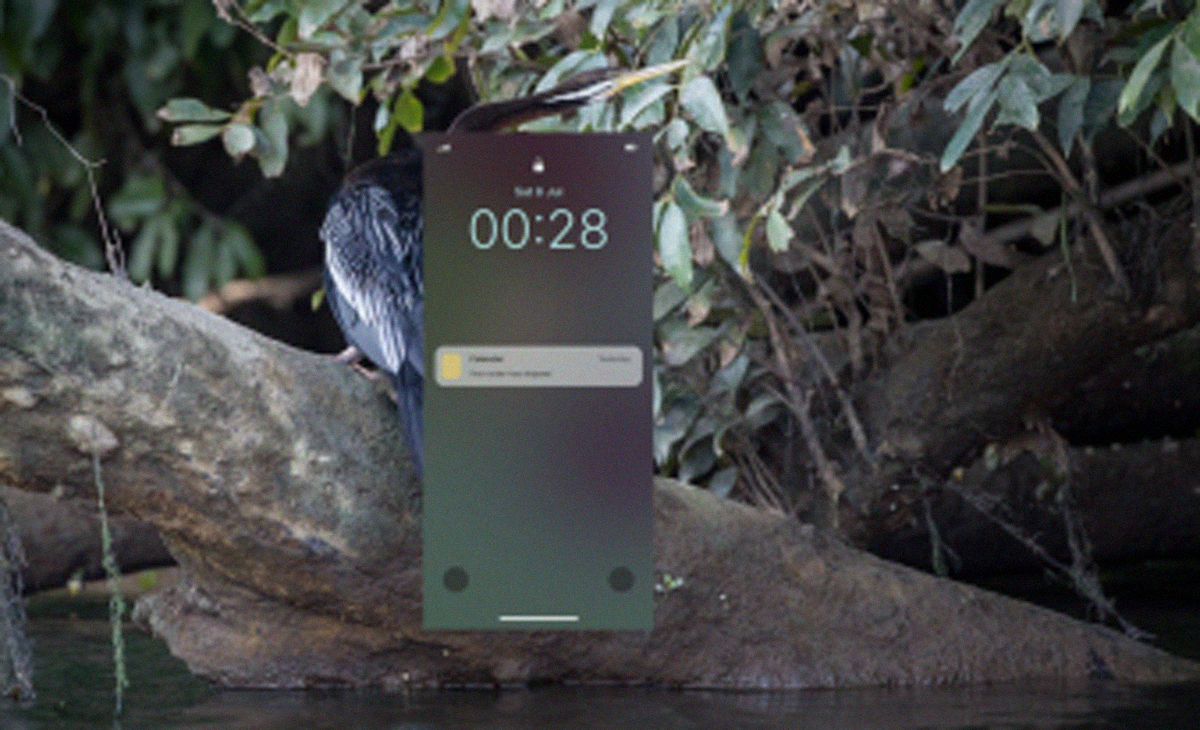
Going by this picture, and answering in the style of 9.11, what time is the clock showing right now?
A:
0.28
